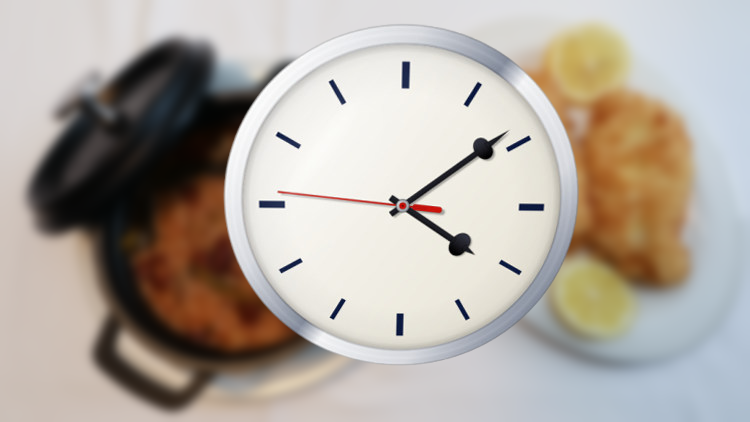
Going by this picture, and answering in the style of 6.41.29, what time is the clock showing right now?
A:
4.08.46
